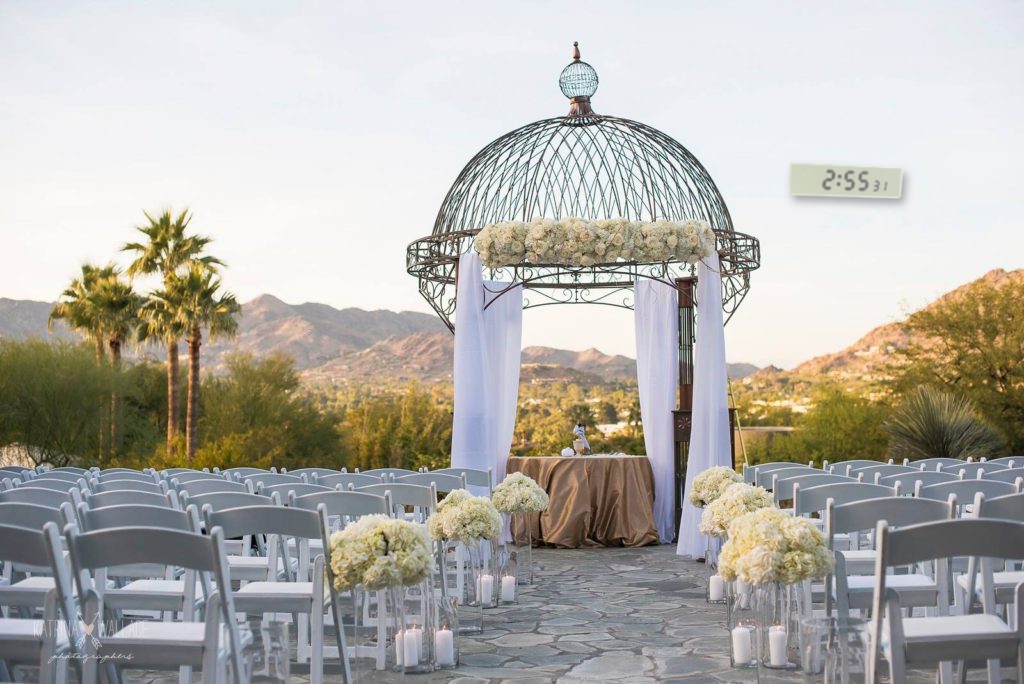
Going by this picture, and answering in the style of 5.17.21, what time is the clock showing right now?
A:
2.55.31
